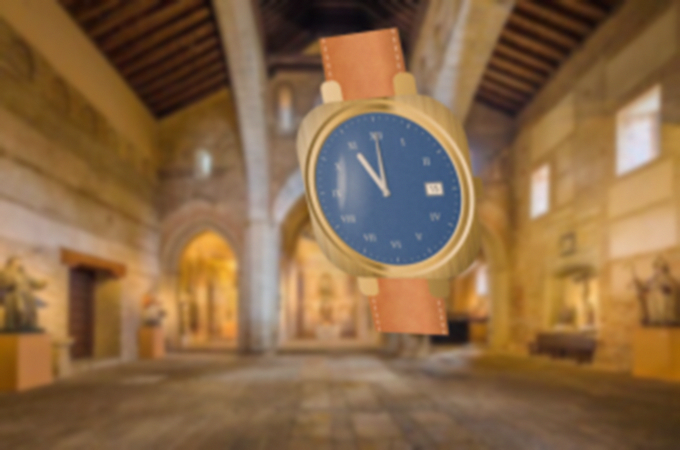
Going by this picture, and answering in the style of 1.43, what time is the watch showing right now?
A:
11.00
